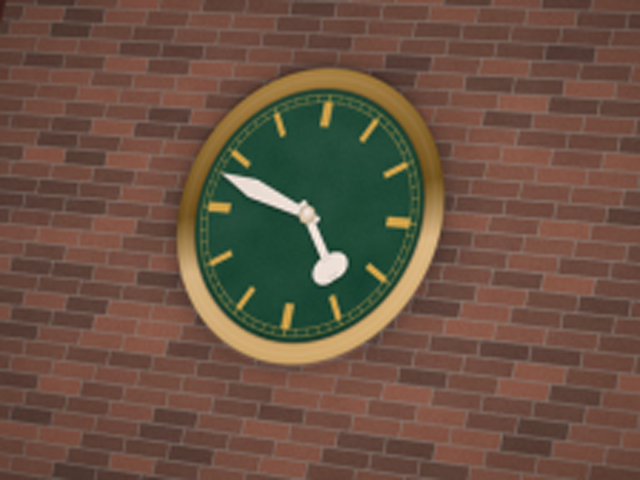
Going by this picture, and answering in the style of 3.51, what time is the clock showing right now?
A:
4.48
